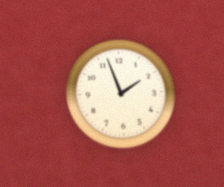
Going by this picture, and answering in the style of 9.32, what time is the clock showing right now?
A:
1.57
